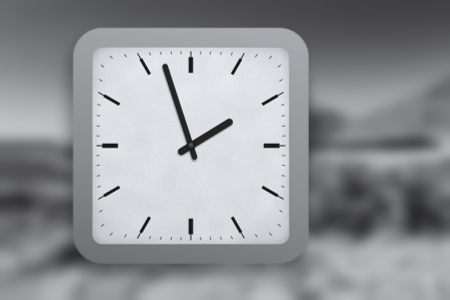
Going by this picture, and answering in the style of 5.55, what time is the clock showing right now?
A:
1.57
